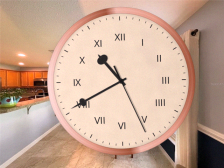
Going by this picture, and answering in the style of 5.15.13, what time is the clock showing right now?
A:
10.40.26
